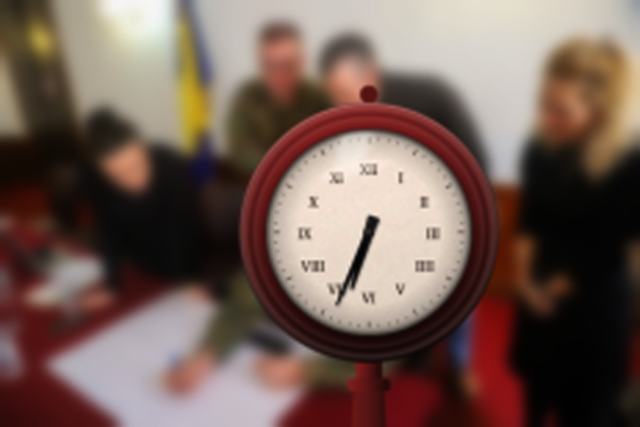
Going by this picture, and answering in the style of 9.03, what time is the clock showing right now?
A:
6.34
